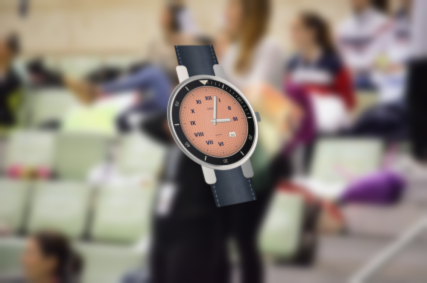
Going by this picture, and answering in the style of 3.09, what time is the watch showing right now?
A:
3.03
